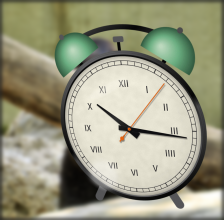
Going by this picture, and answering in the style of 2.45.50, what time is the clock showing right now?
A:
10.16.07
